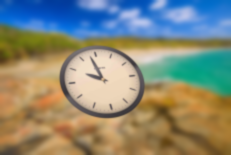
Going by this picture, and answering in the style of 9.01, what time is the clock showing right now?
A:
9.58
